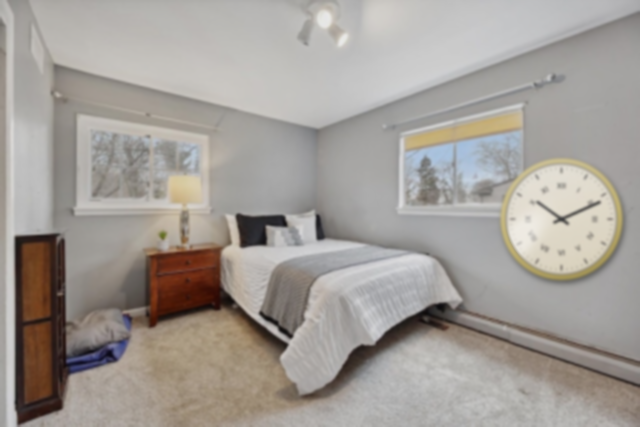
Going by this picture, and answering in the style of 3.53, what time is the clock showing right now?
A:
10.11
